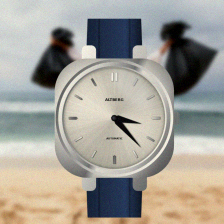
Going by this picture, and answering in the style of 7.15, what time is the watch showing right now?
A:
3.23
